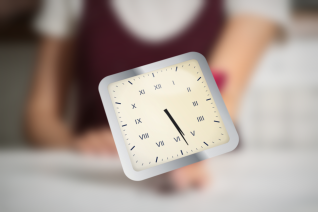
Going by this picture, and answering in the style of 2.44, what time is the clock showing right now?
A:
5.28
